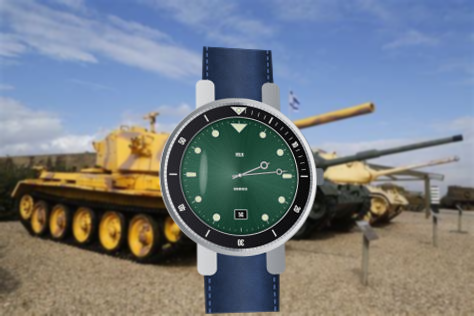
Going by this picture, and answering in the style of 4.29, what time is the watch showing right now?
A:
2.14
